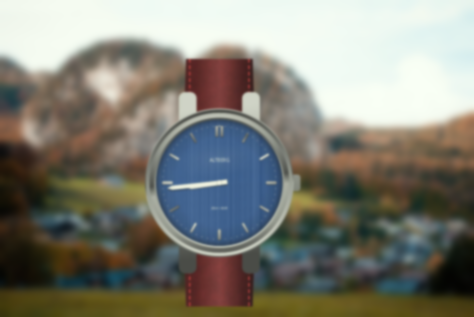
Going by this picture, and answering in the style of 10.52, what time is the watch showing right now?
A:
8.44
